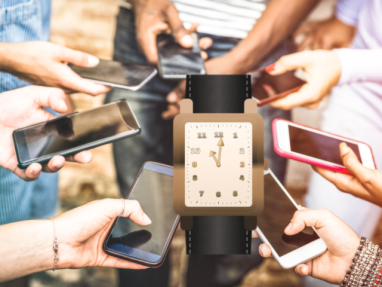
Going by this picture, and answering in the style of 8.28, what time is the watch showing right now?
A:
11.01
